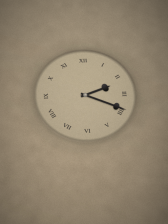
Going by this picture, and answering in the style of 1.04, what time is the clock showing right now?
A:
2.19
